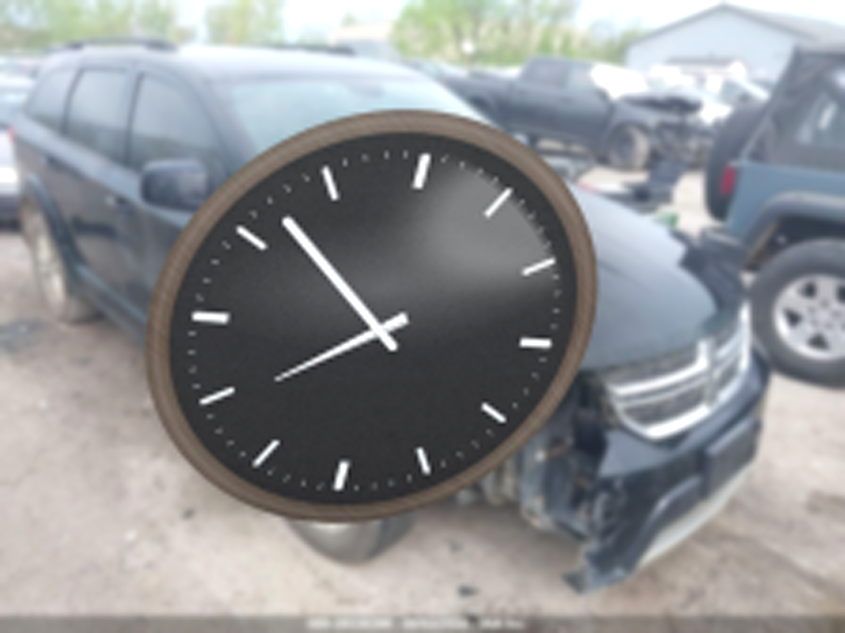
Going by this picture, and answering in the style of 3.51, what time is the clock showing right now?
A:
7.52
